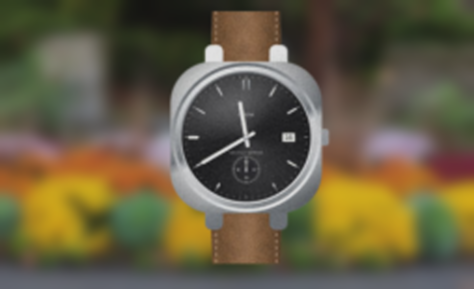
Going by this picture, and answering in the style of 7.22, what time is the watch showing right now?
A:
11.40
